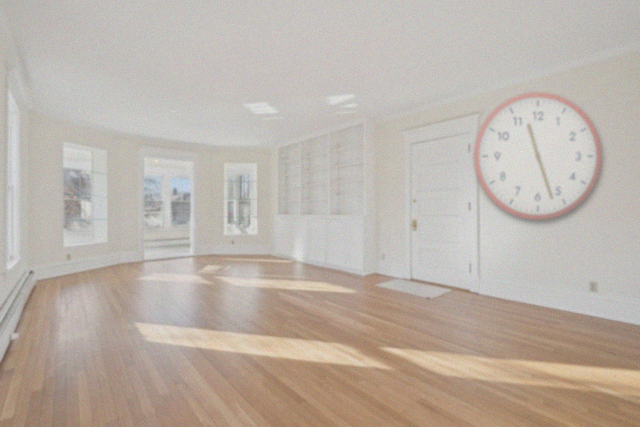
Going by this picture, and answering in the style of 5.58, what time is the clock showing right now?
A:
11.27
